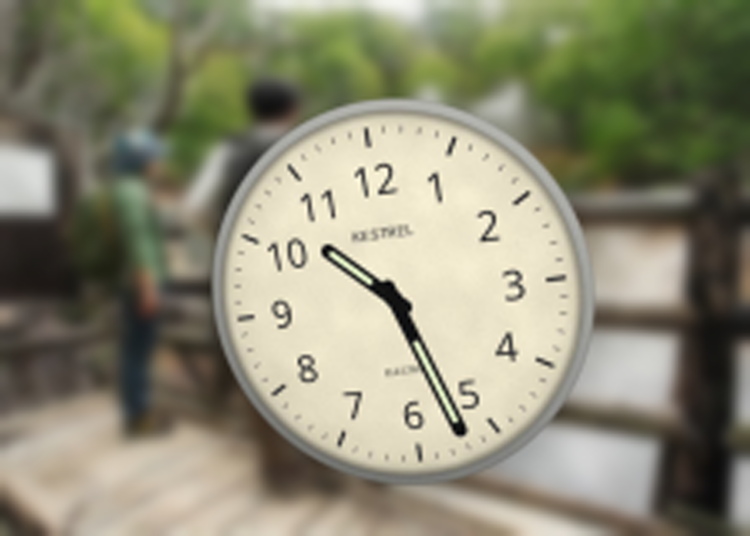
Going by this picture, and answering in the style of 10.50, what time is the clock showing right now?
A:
10.27
